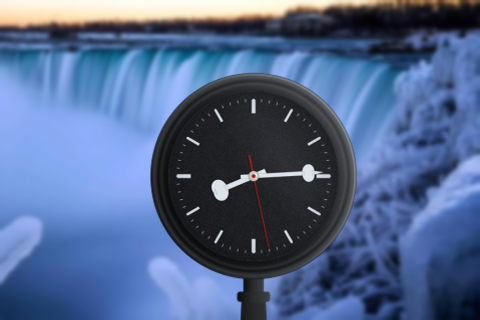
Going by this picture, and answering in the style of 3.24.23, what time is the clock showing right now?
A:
8.14.28
